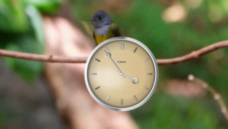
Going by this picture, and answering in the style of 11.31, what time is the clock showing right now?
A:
3.54
